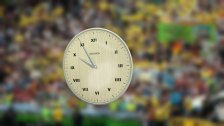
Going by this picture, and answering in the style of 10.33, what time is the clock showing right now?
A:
9.55
